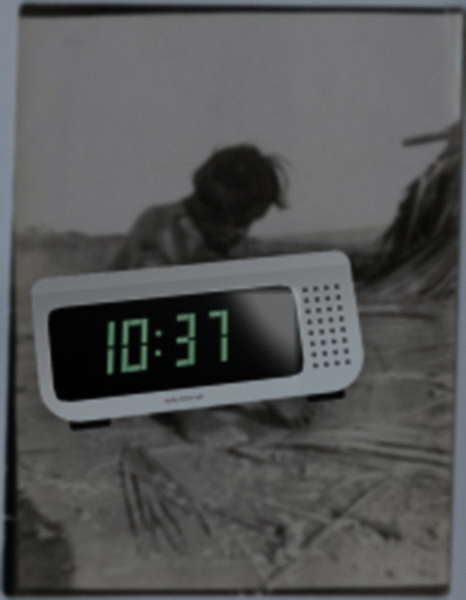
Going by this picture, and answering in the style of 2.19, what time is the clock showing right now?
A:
10.37
